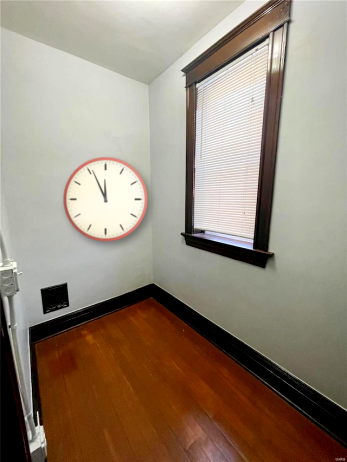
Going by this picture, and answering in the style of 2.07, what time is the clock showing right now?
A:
11.56
